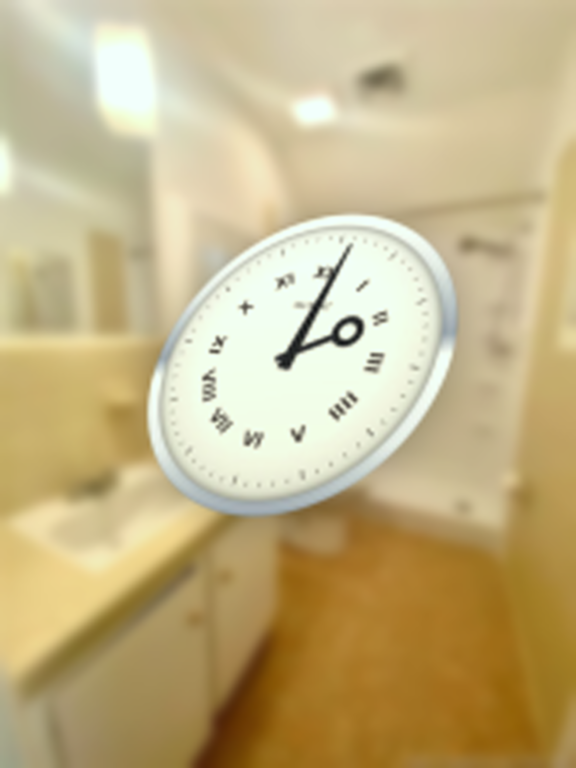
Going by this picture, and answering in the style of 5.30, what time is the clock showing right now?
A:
2.01
